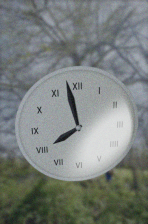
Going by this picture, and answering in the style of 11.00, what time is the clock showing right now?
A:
7.58
